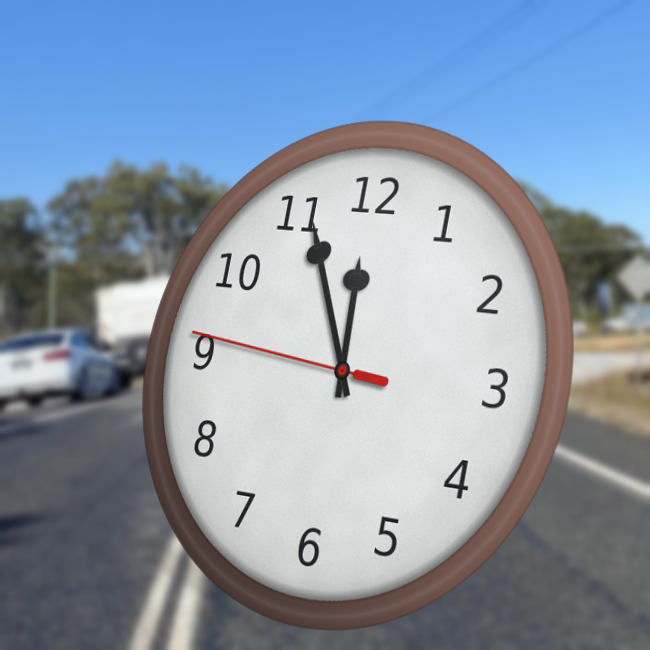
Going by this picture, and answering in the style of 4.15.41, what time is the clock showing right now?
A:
11.55.46
